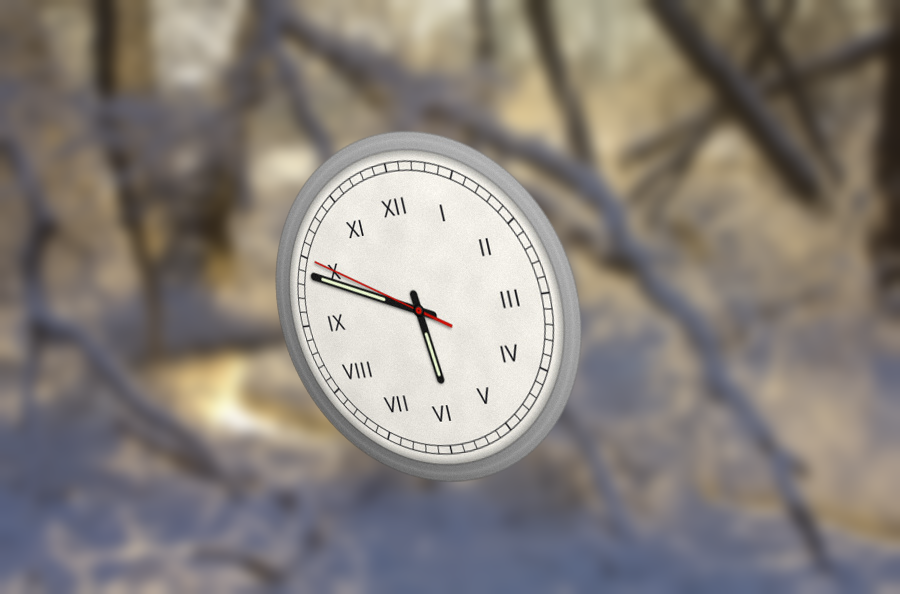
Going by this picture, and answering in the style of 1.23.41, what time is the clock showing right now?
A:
5.48.50
